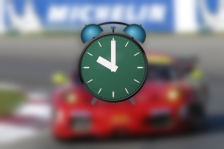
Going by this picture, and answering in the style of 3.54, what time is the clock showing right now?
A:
10.00
